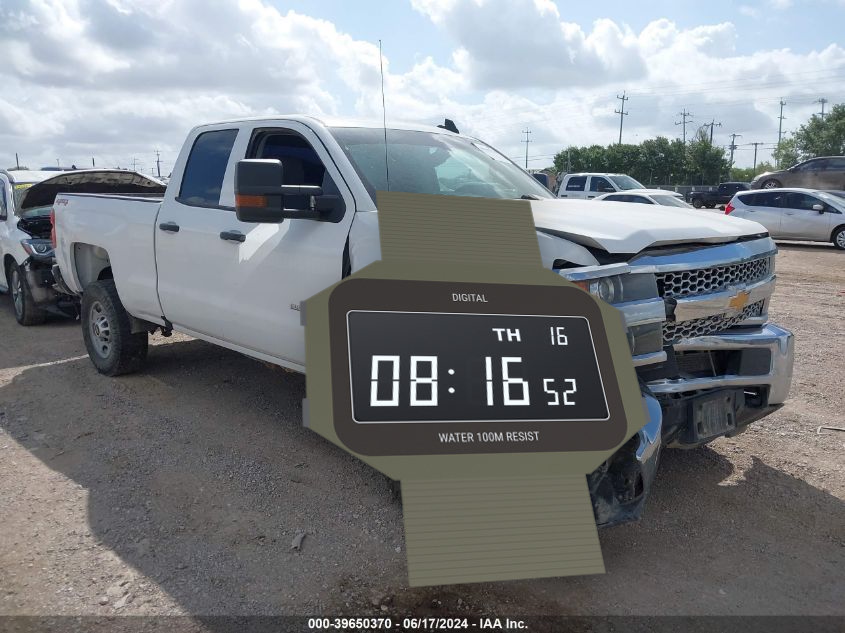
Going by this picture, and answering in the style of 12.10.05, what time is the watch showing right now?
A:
8.16.52
